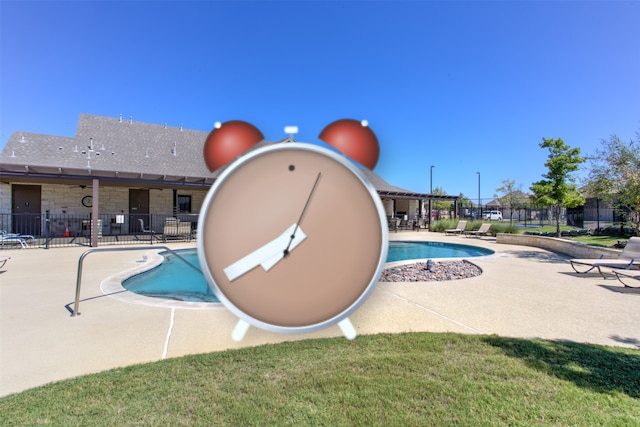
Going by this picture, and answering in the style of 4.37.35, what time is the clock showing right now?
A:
7.40.04
